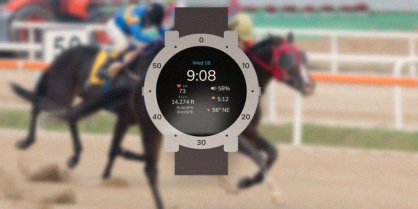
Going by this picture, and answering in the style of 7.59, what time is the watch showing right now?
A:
9.08
